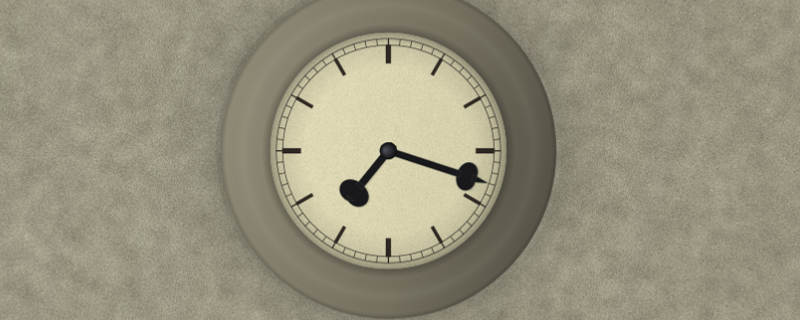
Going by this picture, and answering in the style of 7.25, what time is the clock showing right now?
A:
7.18
